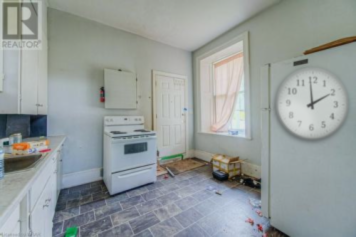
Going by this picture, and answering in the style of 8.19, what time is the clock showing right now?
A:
1.59
